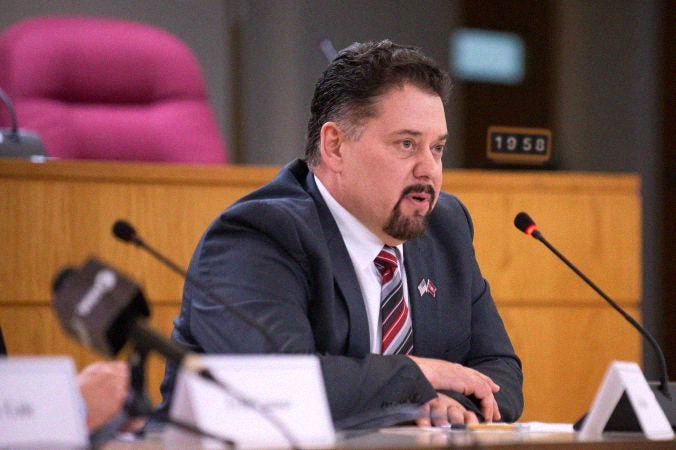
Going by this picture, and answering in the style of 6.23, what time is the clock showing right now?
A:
19.58
